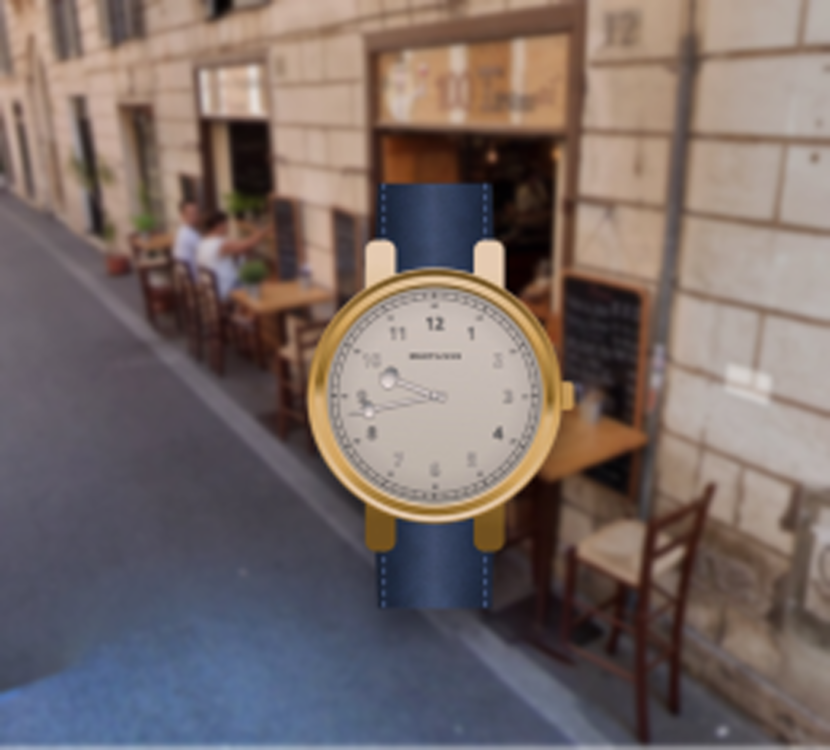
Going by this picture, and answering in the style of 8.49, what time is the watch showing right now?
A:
9.43
